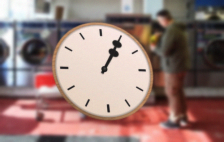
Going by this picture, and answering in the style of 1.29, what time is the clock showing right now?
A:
1.05
